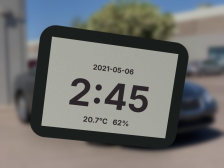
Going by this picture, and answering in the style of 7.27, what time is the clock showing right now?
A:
2.45
